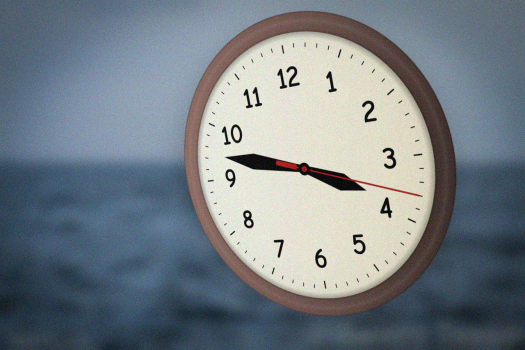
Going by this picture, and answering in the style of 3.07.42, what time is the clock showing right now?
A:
3.47.18
